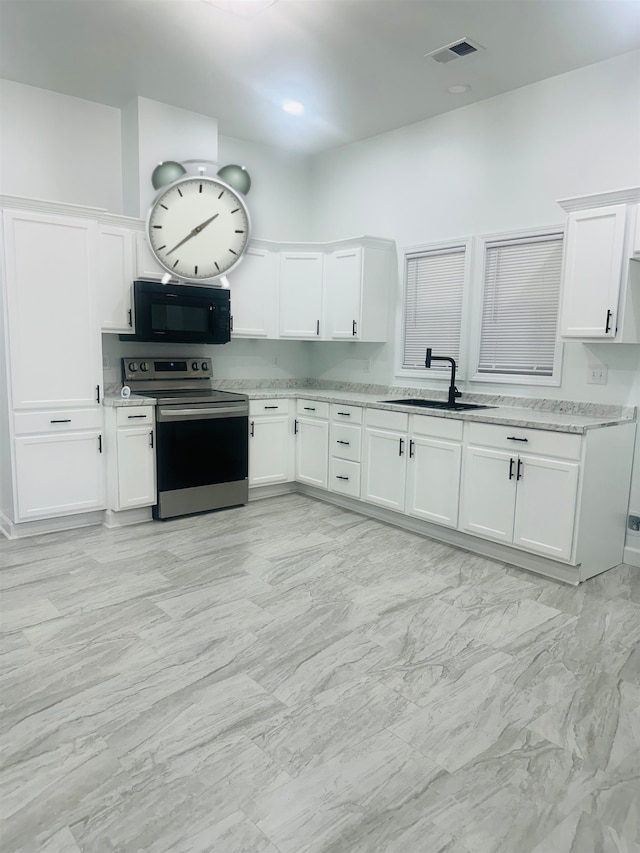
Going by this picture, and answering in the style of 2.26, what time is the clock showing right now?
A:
1.38
